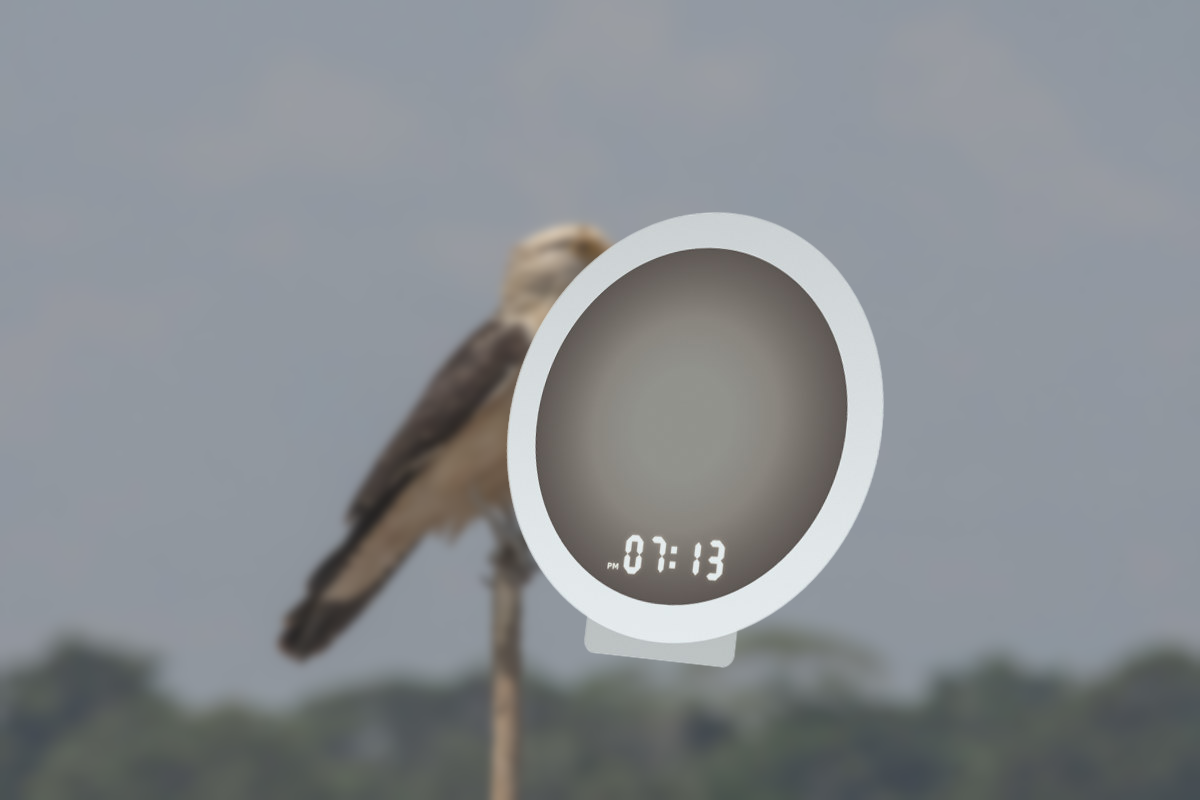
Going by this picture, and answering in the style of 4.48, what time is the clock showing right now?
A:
7.13
